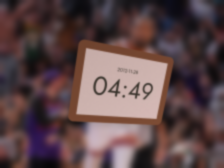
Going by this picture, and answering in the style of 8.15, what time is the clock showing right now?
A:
4.49
